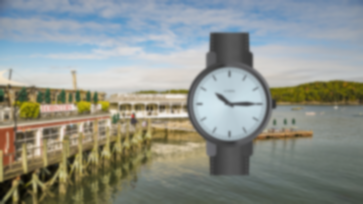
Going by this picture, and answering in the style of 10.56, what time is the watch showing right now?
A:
10.15
